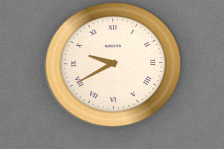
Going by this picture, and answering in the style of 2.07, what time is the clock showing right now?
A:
9.40
